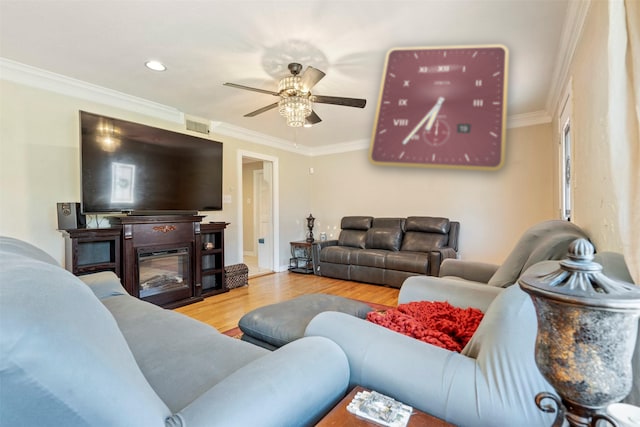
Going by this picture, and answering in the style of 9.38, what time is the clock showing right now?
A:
6.36
